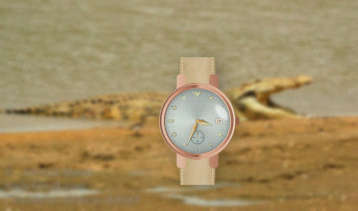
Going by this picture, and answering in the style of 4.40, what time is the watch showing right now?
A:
3.34
